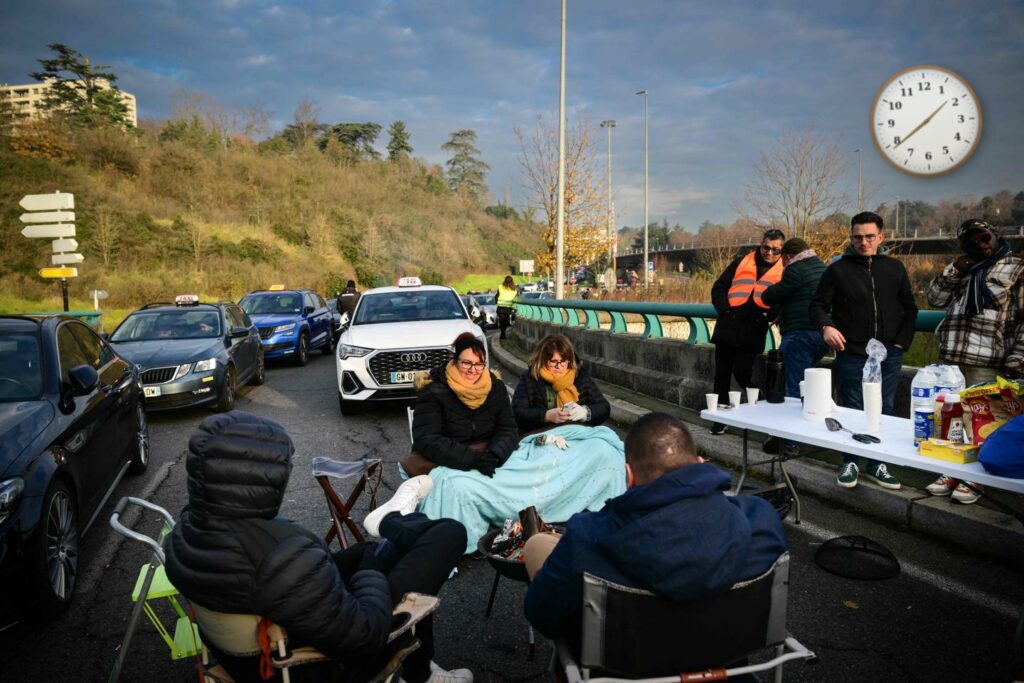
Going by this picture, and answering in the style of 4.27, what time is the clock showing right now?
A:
1.39
